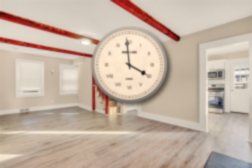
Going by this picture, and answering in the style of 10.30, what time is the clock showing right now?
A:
3.59
